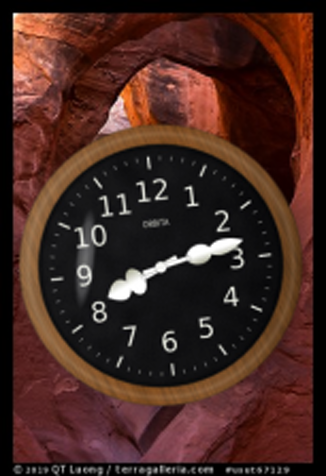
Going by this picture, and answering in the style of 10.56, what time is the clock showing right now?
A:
8.13
